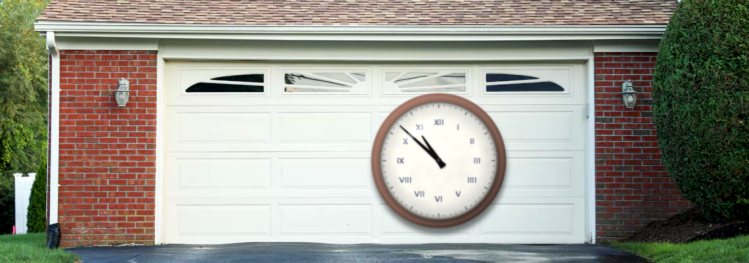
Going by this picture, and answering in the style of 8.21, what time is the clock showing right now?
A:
10.52
